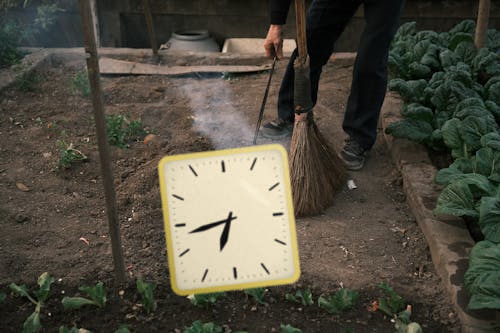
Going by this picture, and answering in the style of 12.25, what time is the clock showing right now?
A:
6.43
